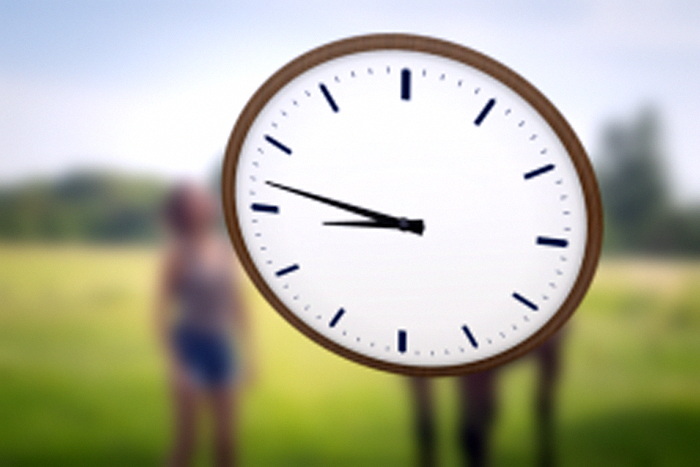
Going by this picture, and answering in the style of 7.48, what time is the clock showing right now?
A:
8.47
